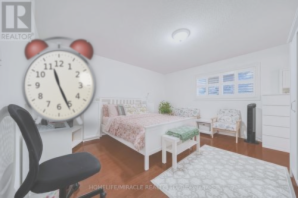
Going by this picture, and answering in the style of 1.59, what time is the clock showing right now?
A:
11.26
